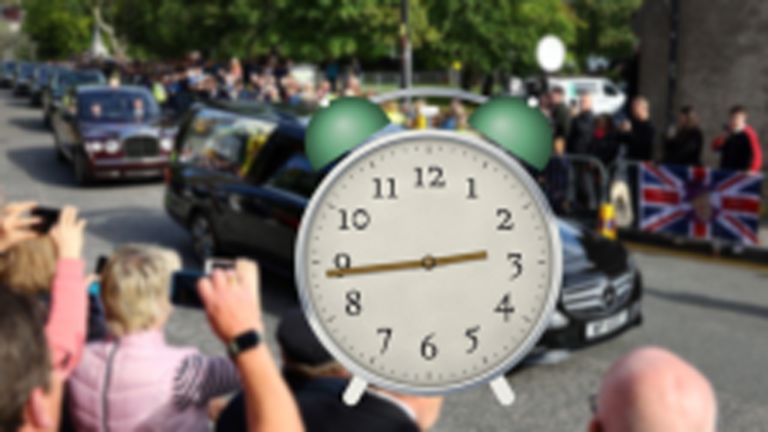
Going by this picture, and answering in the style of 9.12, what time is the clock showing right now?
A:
2.44
